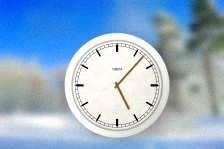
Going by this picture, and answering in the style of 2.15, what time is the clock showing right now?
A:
5.07
